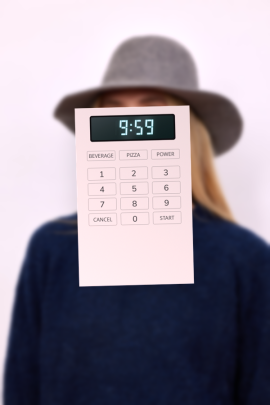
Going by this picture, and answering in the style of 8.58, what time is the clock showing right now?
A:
9.59
